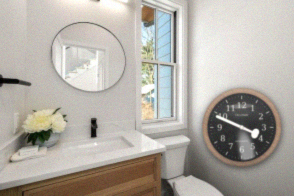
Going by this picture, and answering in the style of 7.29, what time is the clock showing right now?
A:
3.49
